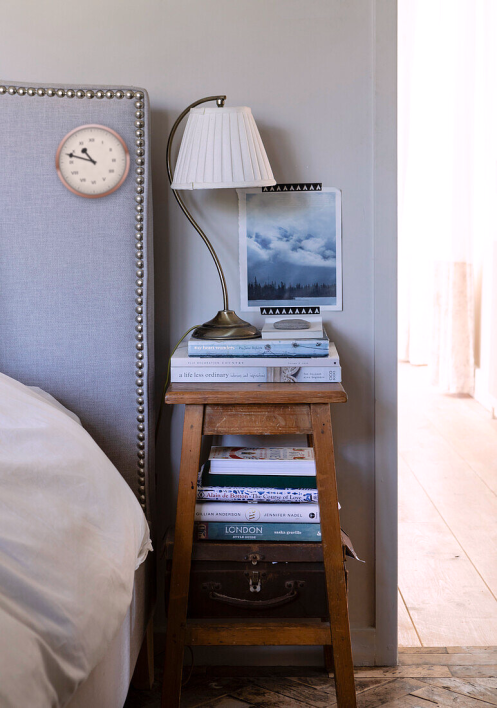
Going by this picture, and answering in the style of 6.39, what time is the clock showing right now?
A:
10.48
